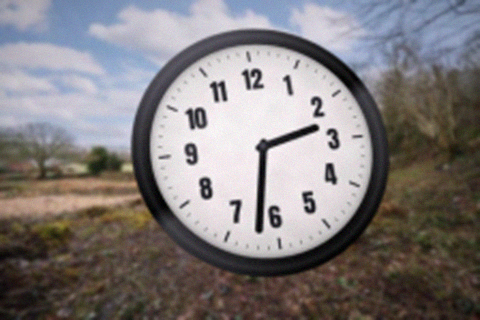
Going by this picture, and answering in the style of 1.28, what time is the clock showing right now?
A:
2.32
